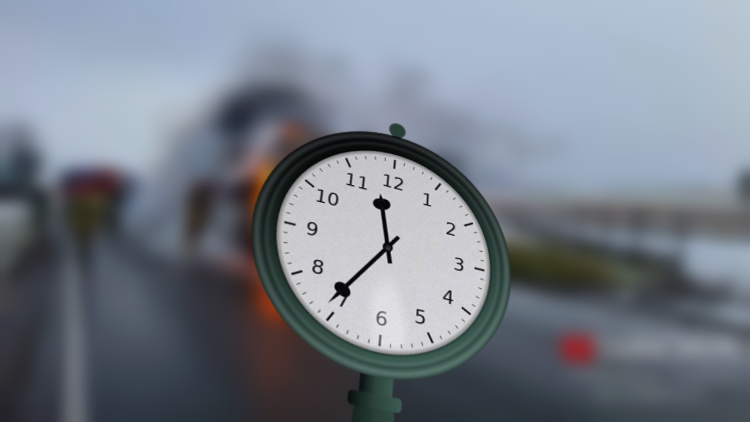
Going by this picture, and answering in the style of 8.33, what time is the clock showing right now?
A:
11.36
